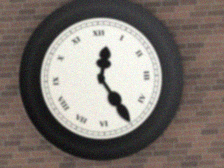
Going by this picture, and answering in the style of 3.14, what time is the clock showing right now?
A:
12.25
